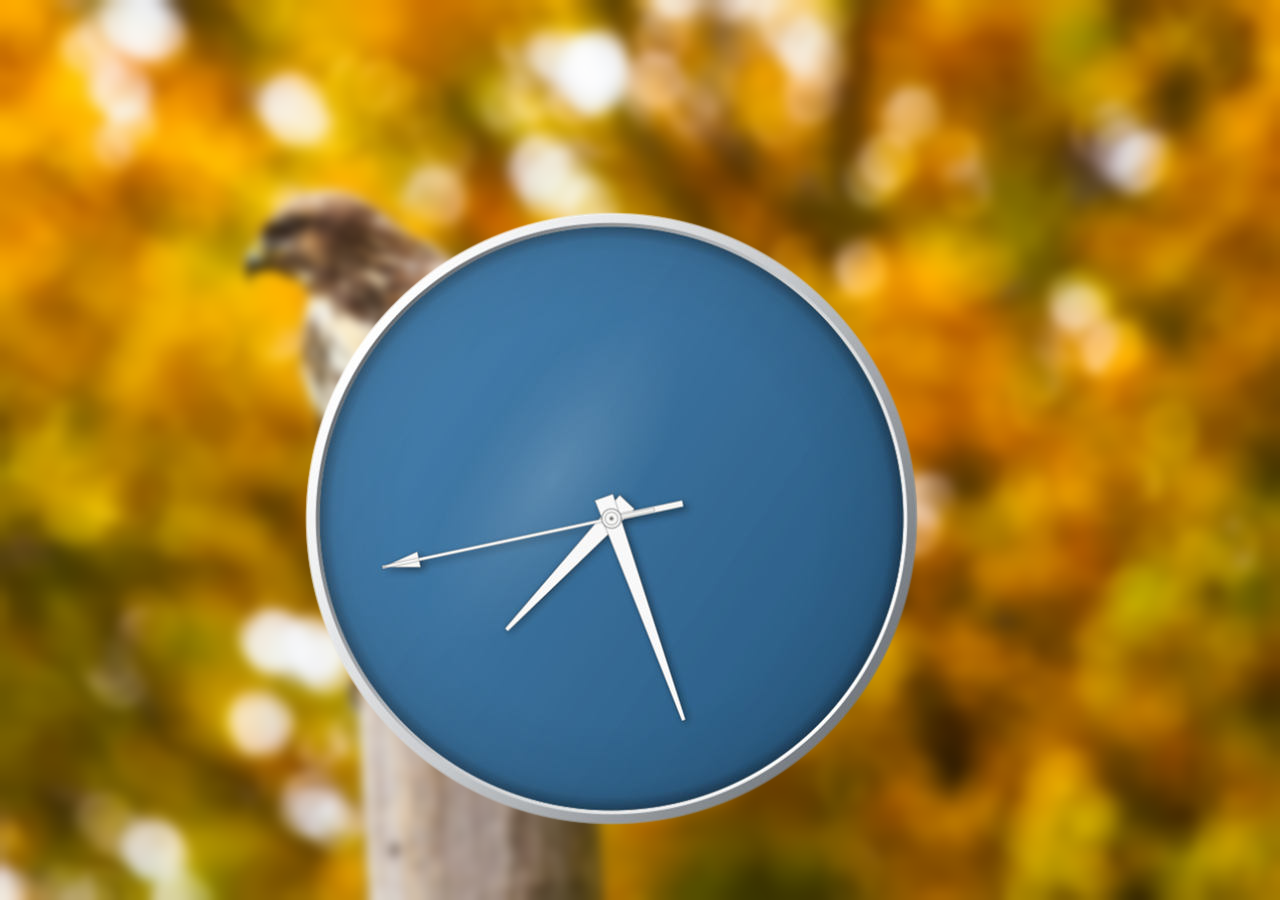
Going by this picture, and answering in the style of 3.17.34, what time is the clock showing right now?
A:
7.26.43
